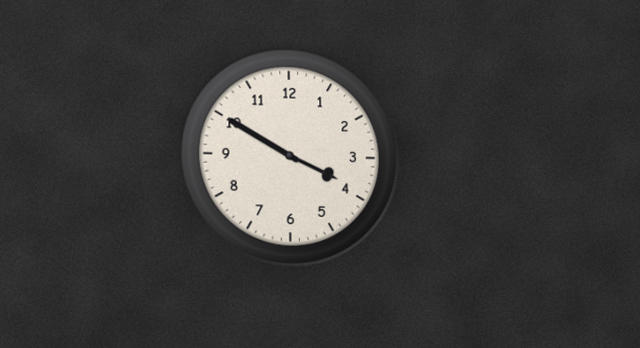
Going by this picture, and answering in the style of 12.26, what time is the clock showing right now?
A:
3.50
